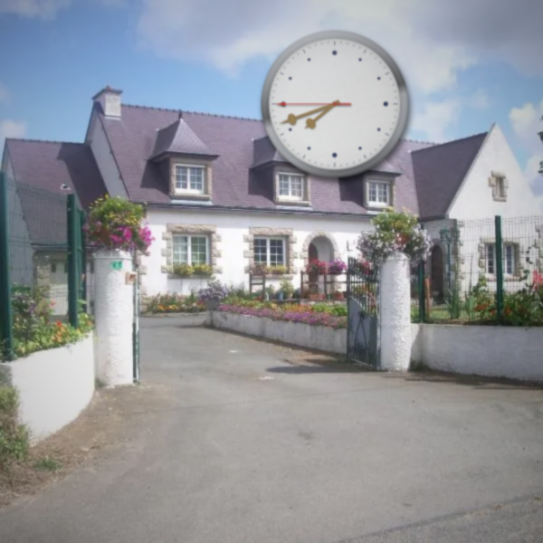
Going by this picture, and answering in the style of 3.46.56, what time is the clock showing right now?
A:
7.41.45
